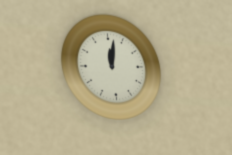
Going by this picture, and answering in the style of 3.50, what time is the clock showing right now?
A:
12.02
